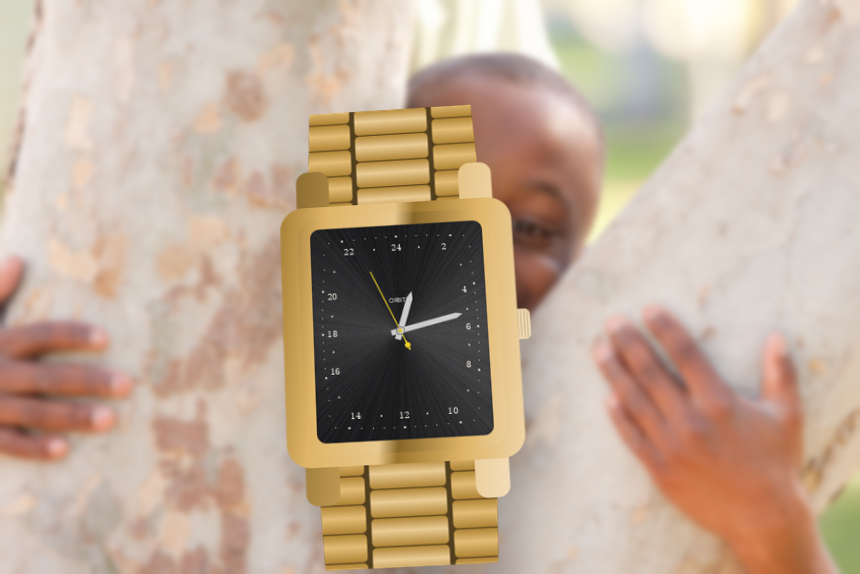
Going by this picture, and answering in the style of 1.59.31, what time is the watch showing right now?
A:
1.12.56
